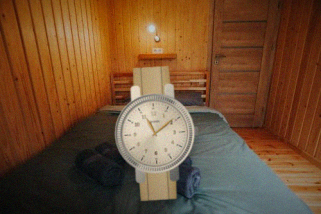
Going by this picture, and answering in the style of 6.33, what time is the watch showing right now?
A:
11.09
